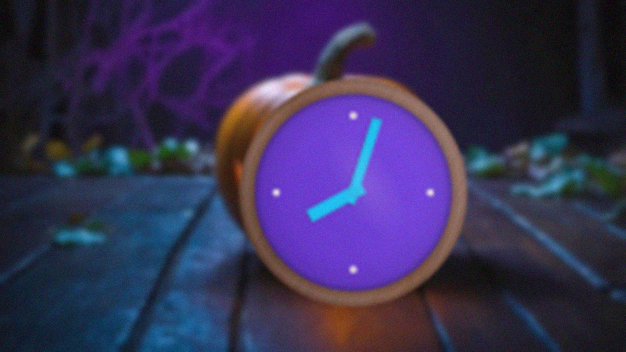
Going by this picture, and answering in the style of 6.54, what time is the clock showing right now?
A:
8.03
